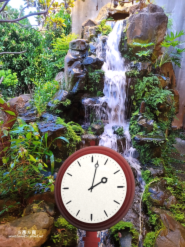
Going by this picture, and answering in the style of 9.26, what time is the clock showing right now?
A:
2.02
